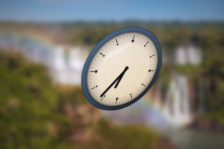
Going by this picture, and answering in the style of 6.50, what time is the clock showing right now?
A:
6.36
